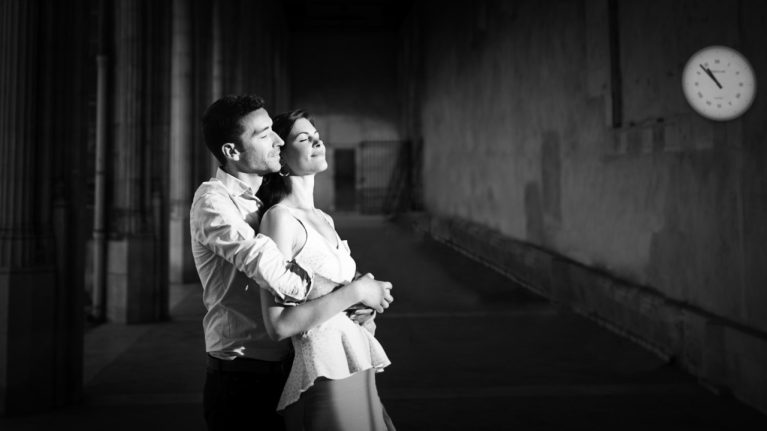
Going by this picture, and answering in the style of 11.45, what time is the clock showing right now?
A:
10.53
